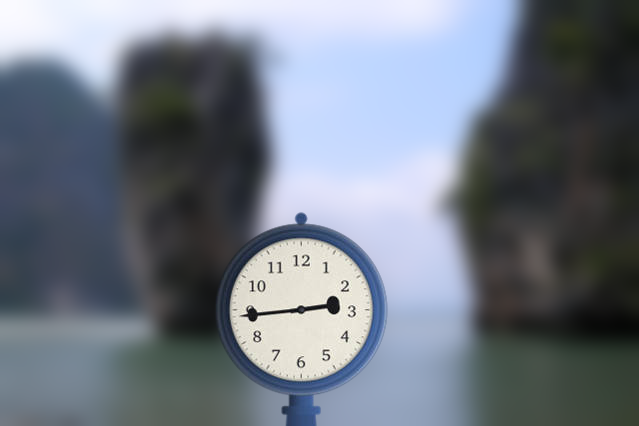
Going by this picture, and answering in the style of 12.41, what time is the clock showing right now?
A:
2.44
